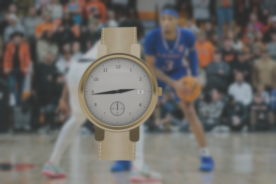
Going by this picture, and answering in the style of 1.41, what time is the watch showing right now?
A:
2.44
